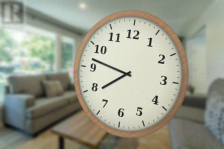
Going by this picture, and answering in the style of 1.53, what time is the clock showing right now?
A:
7.47
